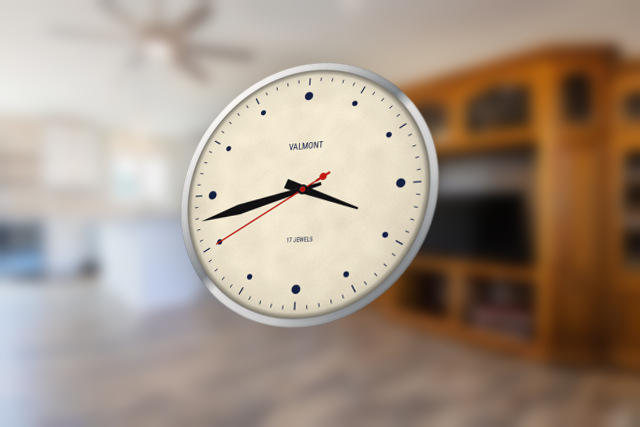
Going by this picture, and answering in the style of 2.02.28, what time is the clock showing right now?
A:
3.42.40
